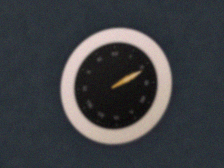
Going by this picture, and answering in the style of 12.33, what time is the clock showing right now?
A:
2.11
